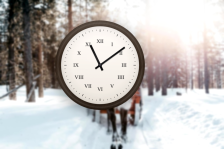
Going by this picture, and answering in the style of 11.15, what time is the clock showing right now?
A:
11.09
